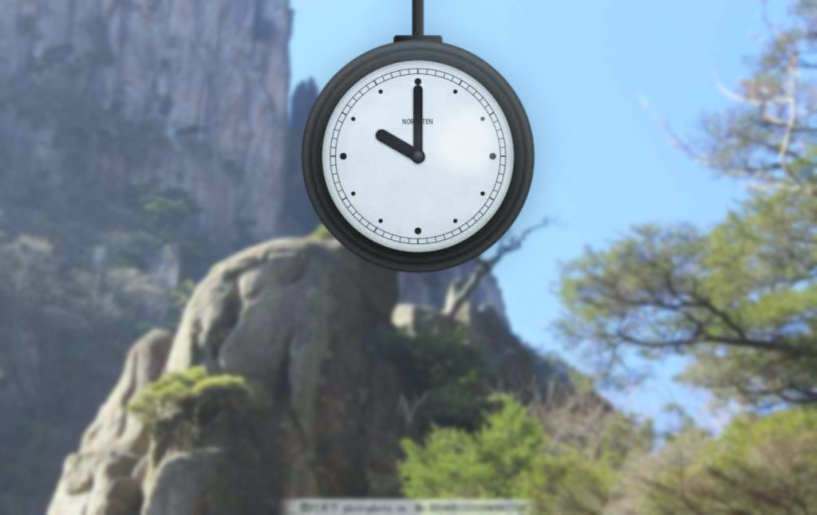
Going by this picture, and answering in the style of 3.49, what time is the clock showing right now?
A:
10.00
